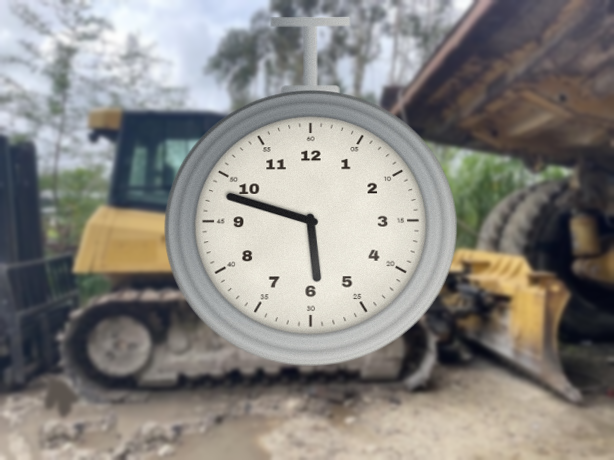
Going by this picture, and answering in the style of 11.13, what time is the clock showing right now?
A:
5.48
